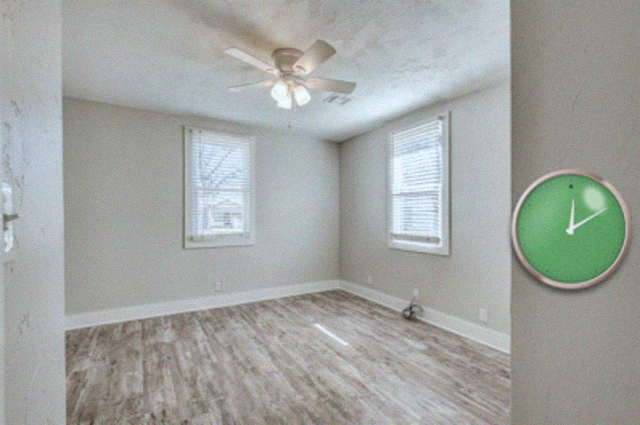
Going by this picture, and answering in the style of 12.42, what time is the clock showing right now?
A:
12.10
